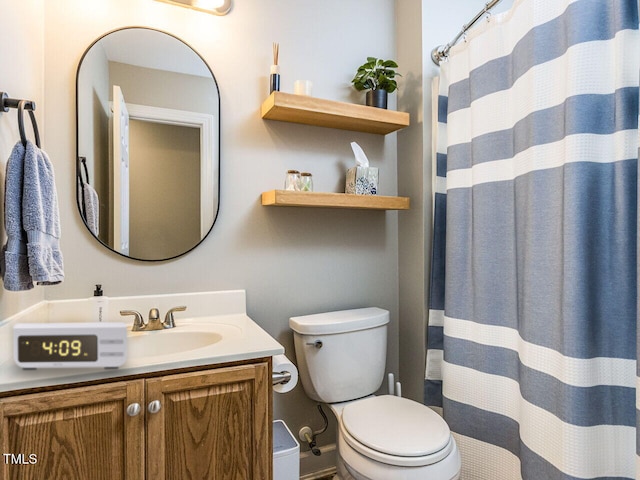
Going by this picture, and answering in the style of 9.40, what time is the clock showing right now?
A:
4.09
